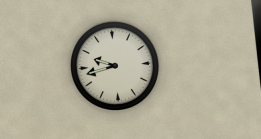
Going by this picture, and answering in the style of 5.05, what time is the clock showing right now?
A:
9.43
